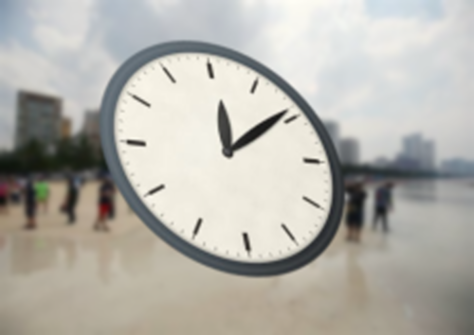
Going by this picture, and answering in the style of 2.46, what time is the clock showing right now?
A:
12.09
